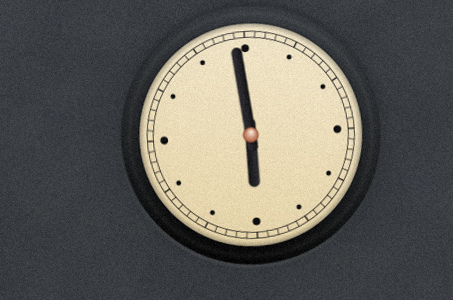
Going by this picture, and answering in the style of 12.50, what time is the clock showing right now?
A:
5.59
